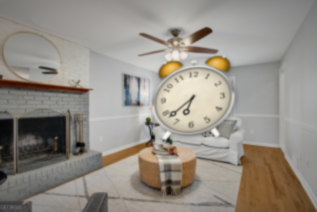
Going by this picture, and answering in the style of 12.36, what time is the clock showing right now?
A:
6.38
